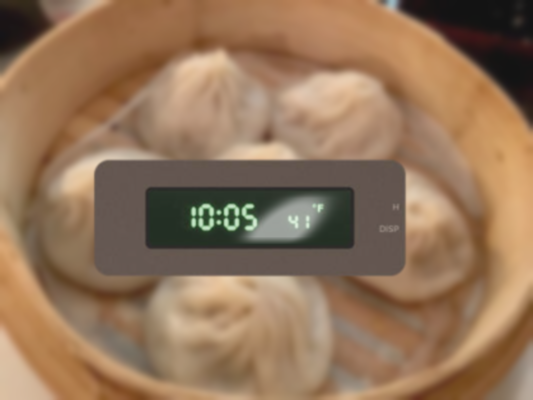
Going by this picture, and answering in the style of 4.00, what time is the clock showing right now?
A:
10.05
